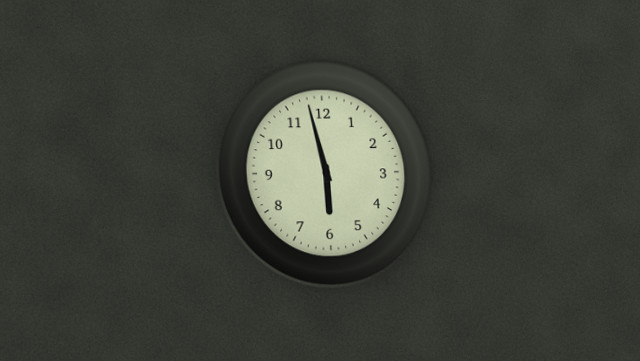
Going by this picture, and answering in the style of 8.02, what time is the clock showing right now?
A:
5.58
